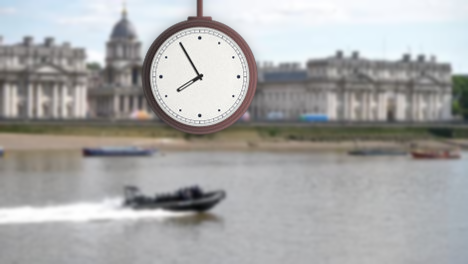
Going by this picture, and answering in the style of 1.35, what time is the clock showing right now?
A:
7.55
